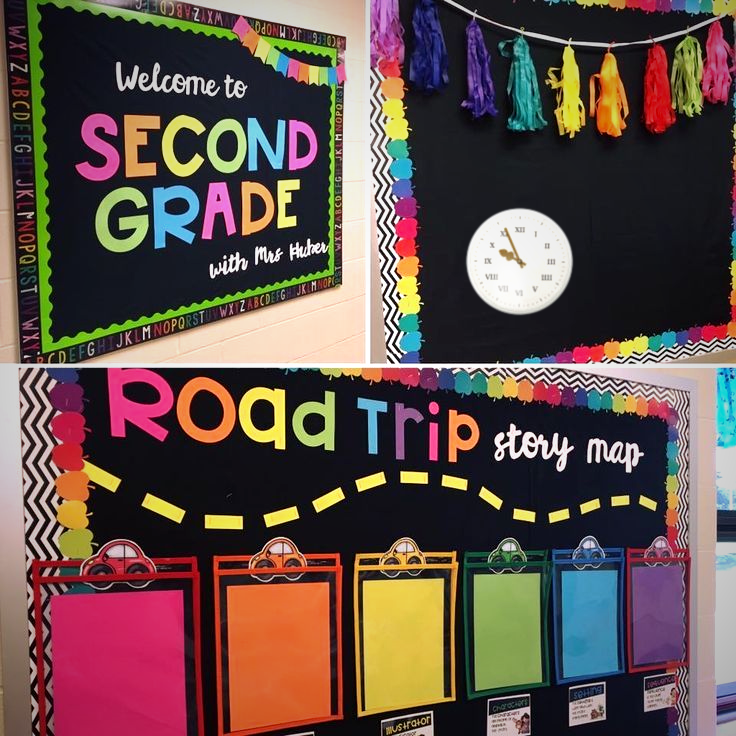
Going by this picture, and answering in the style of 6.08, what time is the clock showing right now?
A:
9.56
